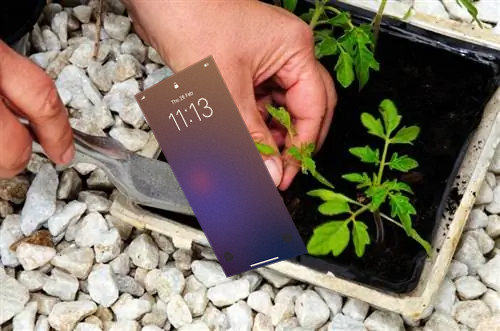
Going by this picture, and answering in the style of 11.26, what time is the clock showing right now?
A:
11.13
